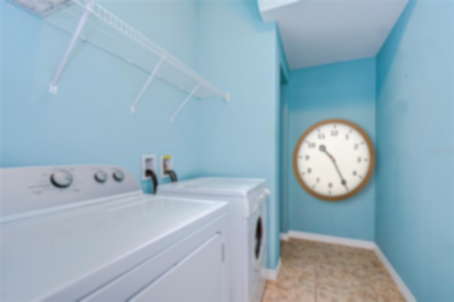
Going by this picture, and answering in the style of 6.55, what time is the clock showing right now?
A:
10.25
